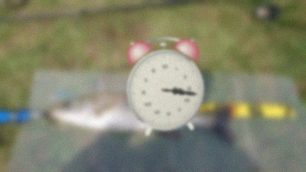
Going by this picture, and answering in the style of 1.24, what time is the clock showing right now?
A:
3.17
